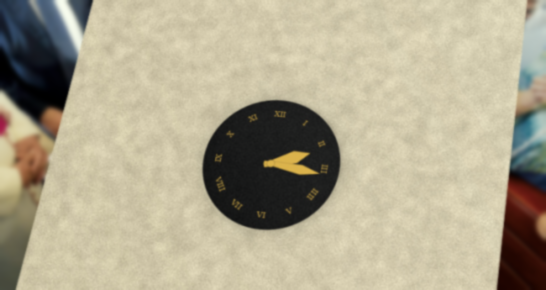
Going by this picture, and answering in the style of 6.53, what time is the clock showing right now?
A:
2.16
